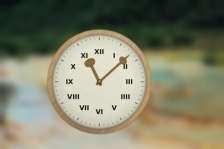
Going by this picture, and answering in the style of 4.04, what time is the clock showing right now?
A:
11.08
